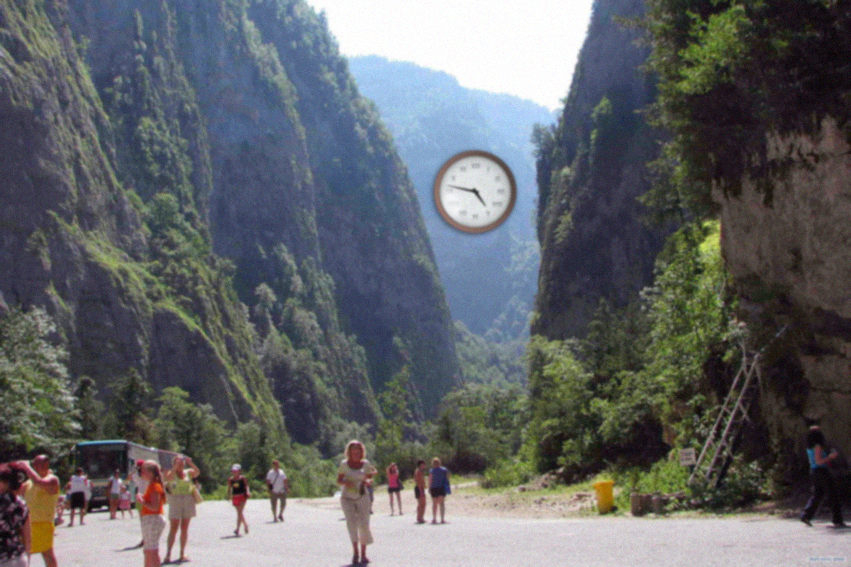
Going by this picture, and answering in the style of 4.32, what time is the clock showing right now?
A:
4.47
